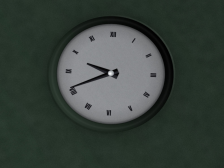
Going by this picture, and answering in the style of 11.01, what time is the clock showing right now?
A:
9.41
